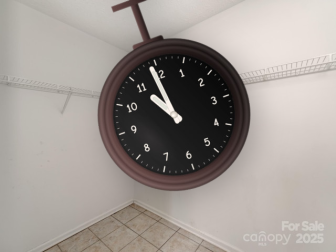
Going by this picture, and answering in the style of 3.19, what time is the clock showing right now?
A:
10.59
